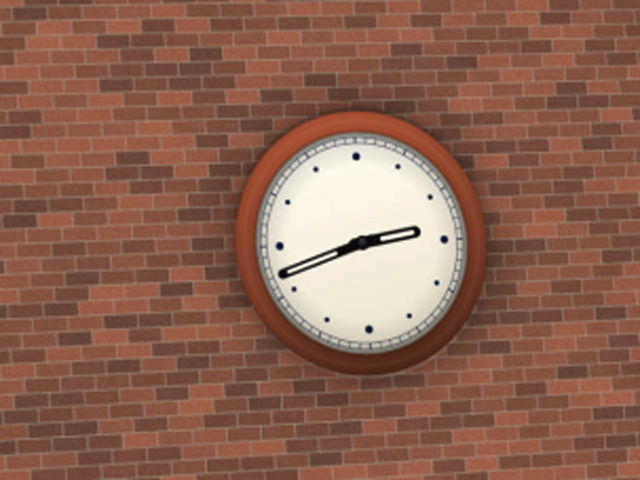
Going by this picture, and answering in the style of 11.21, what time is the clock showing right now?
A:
2.42
